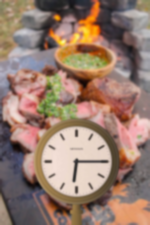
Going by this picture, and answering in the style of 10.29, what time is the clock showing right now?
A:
6.15
